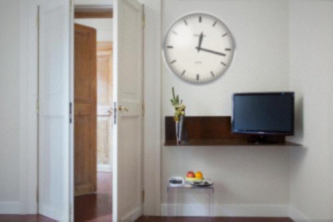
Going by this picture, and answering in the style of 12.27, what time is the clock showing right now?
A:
12.17
